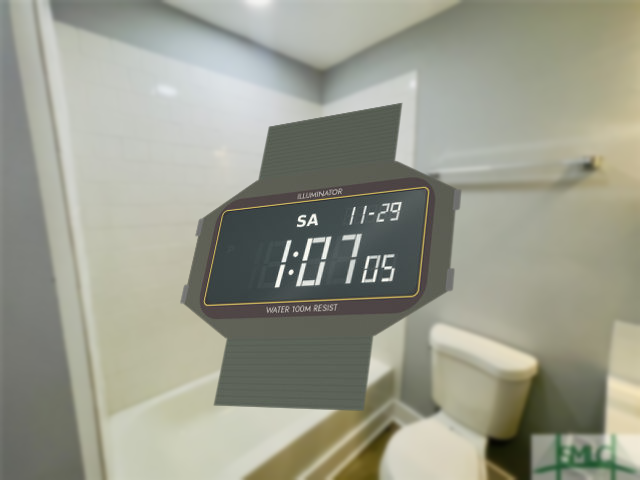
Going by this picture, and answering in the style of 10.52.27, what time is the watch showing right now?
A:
1.07.05
